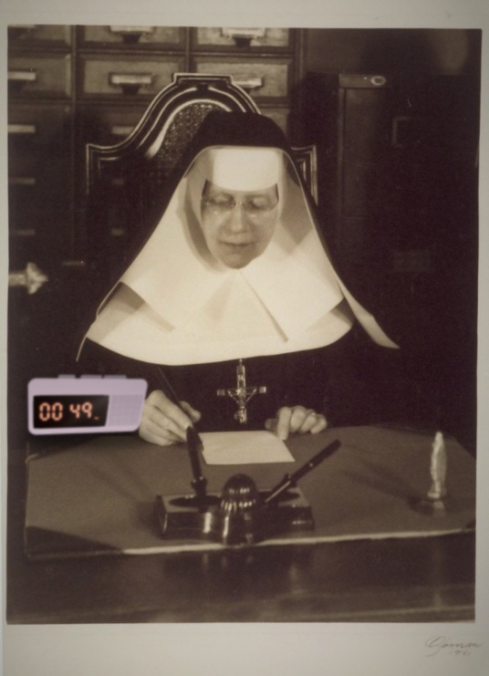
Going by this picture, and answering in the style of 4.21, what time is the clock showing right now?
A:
0.49
